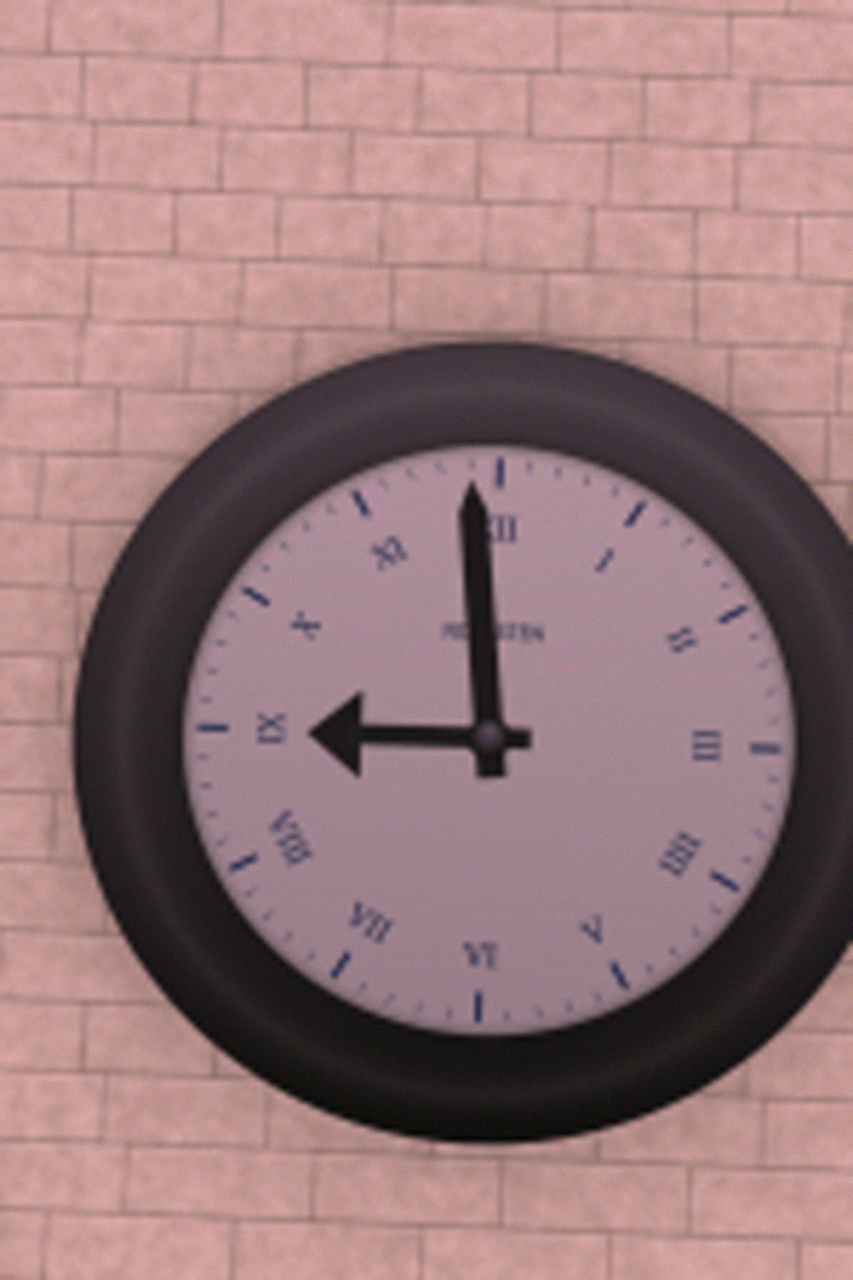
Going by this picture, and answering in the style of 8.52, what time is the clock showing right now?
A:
8.59
